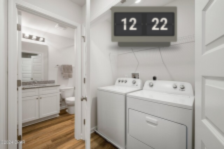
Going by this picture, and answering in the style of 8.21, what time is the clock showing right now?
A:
12.22
